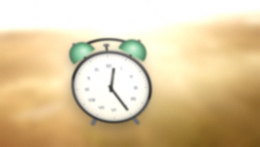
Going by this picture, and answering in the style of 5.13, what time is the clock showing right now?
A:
12.25
